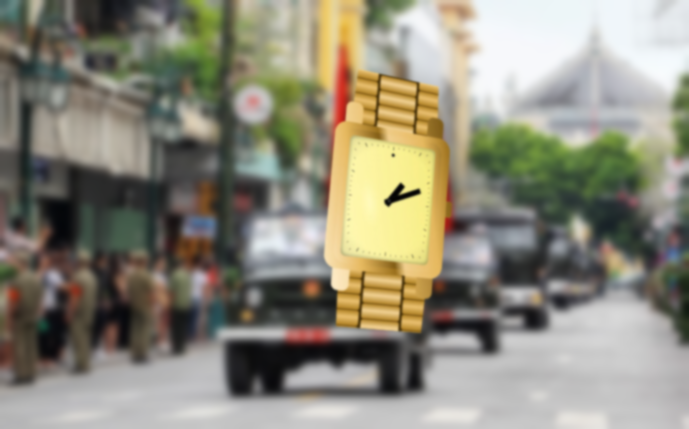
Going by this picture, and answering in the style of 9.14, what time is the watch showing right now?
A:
1.11
